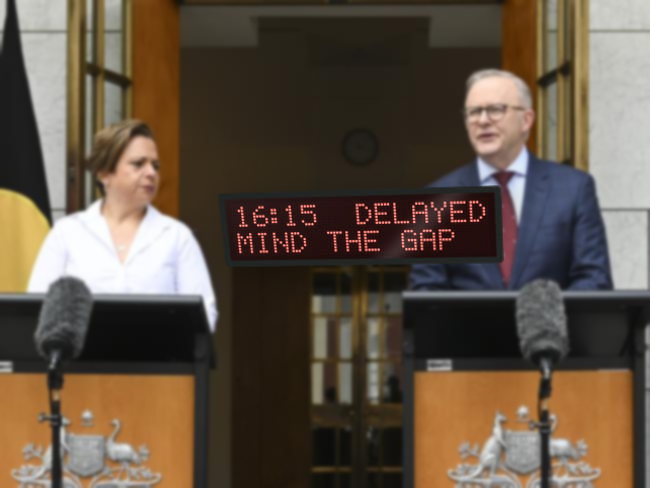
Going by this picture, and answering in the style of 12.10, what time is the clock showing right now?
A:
16.15
